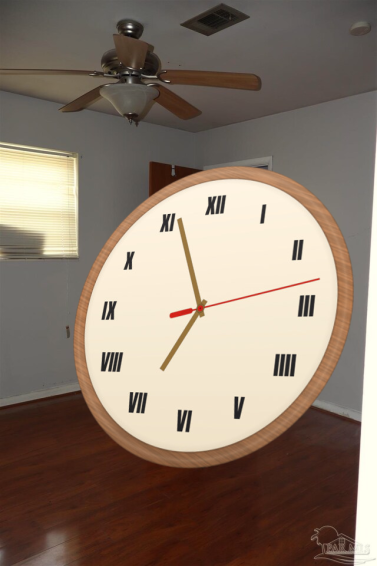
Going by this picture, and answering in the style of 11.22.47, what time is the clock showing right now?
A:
6.56.13
